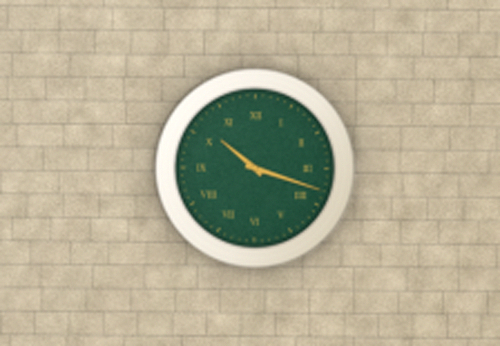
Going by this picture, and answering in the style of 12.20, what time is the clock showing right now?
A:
10.18
